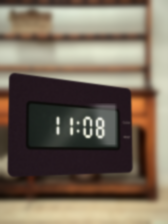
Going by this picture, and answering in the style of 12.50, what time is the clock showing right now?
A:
11.08
